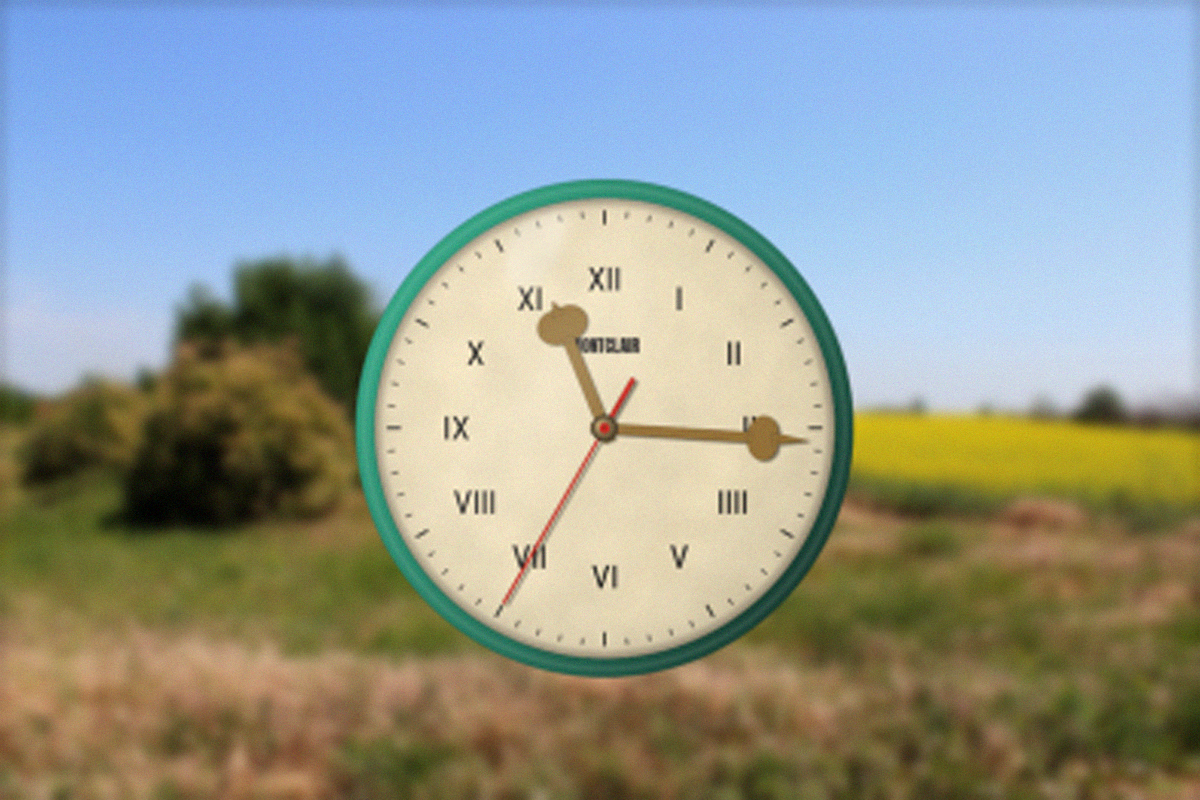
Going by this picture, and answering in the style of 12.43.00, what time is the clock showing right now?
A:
11.15.35
